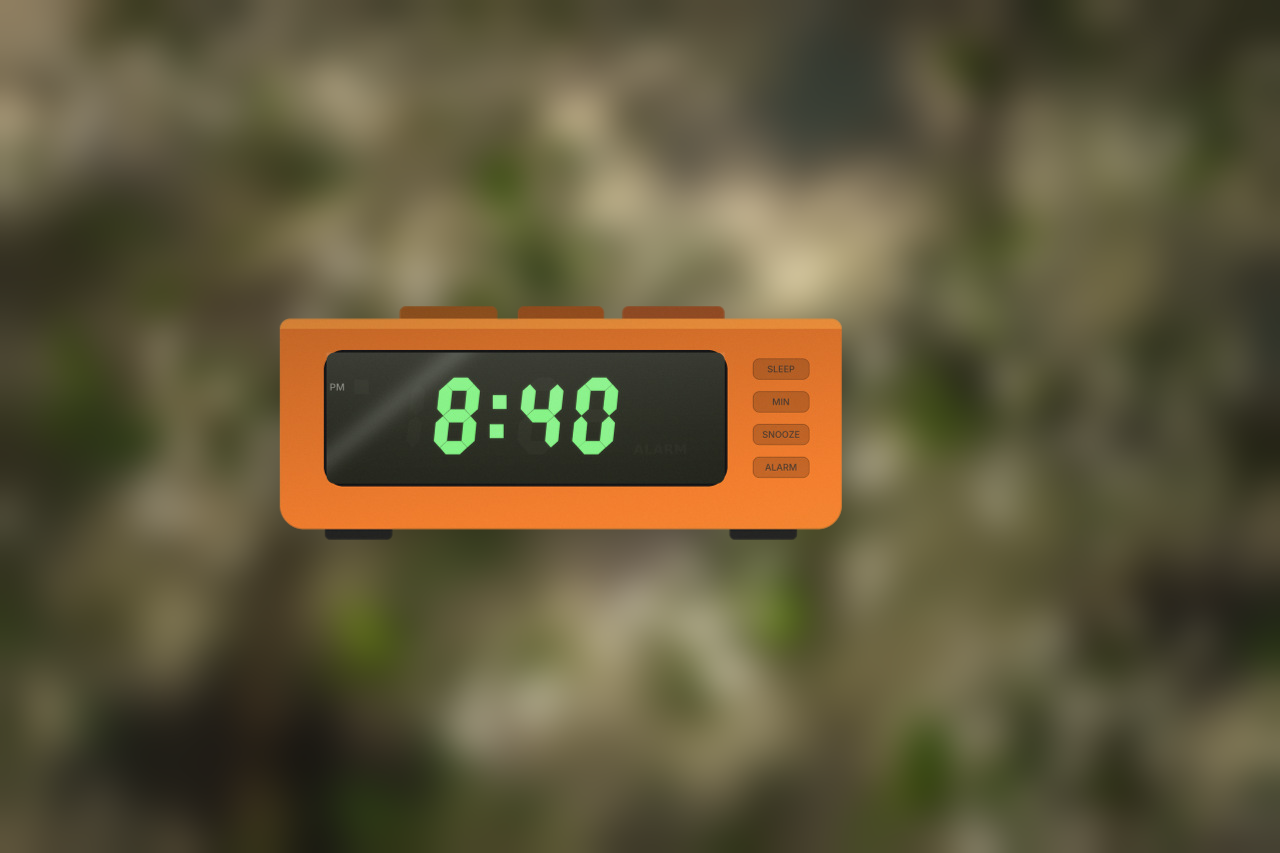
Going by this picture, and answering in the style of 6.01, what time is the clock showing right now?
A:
8.40
